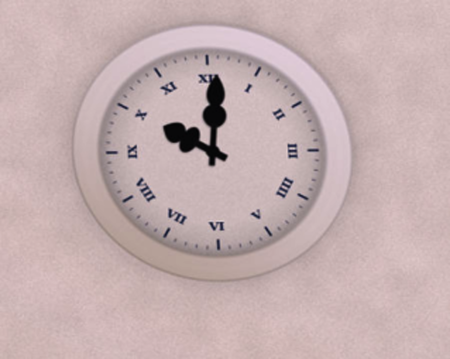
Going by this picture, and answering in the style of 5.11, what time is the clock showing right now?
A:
10.01
